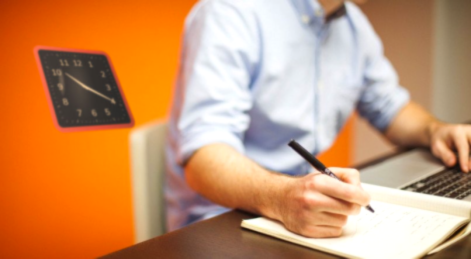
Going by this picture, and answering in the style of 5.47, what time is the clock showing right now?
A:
10.20
